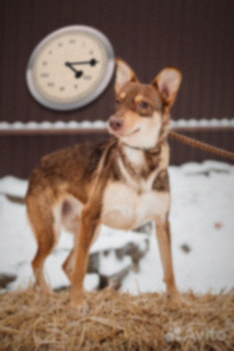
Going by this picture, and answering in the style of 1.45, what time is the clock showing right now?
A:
4.14
